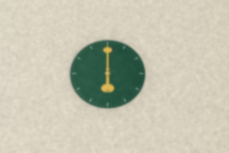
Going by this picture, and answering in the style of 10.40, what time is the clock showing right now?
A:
6.00
